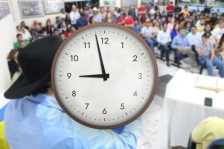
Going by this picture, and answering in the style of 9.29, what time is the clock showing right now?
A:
8.58
